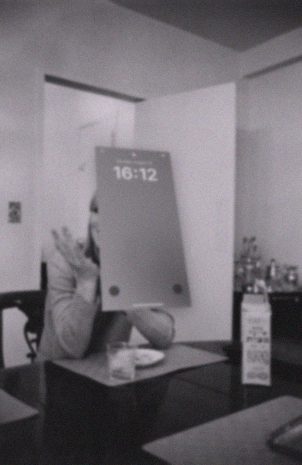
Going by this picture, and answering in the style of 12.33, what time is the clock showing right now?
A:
16.12
